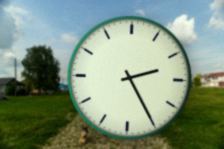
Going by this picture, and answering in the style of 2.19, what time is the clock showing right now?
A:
2.25
